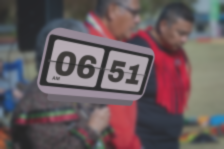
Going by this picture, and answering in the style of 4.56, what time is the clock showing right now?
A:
6.51
